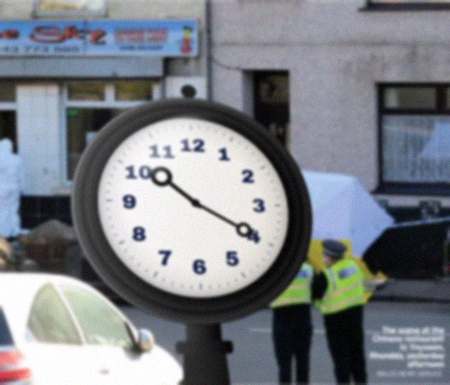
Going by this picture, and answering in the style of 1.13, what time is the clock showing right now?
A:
10.20
